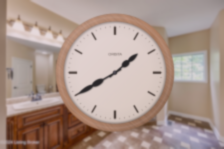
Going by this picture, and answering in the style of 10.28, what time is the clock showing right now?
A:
1.40
